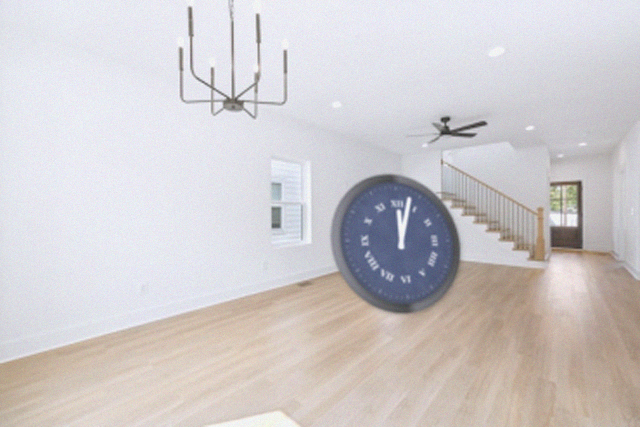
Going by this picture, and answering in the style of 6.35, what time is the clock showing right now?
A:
12.03
